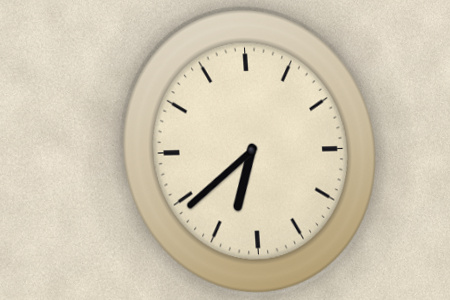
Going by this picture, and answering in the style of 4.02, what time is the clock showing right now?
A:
6.39
